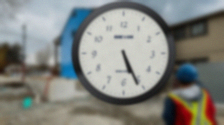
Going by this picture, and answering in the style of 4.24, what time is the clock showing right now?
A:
5.26
